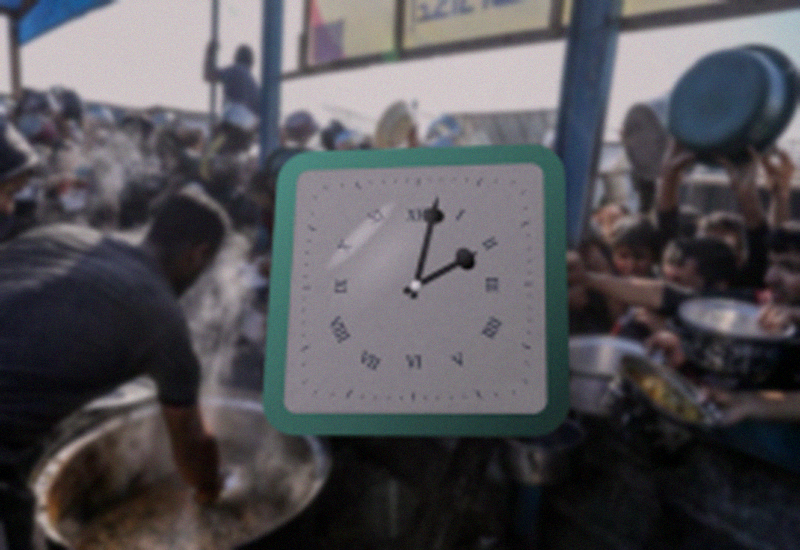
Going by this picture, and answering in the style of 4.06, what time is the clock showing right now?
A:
2.02
